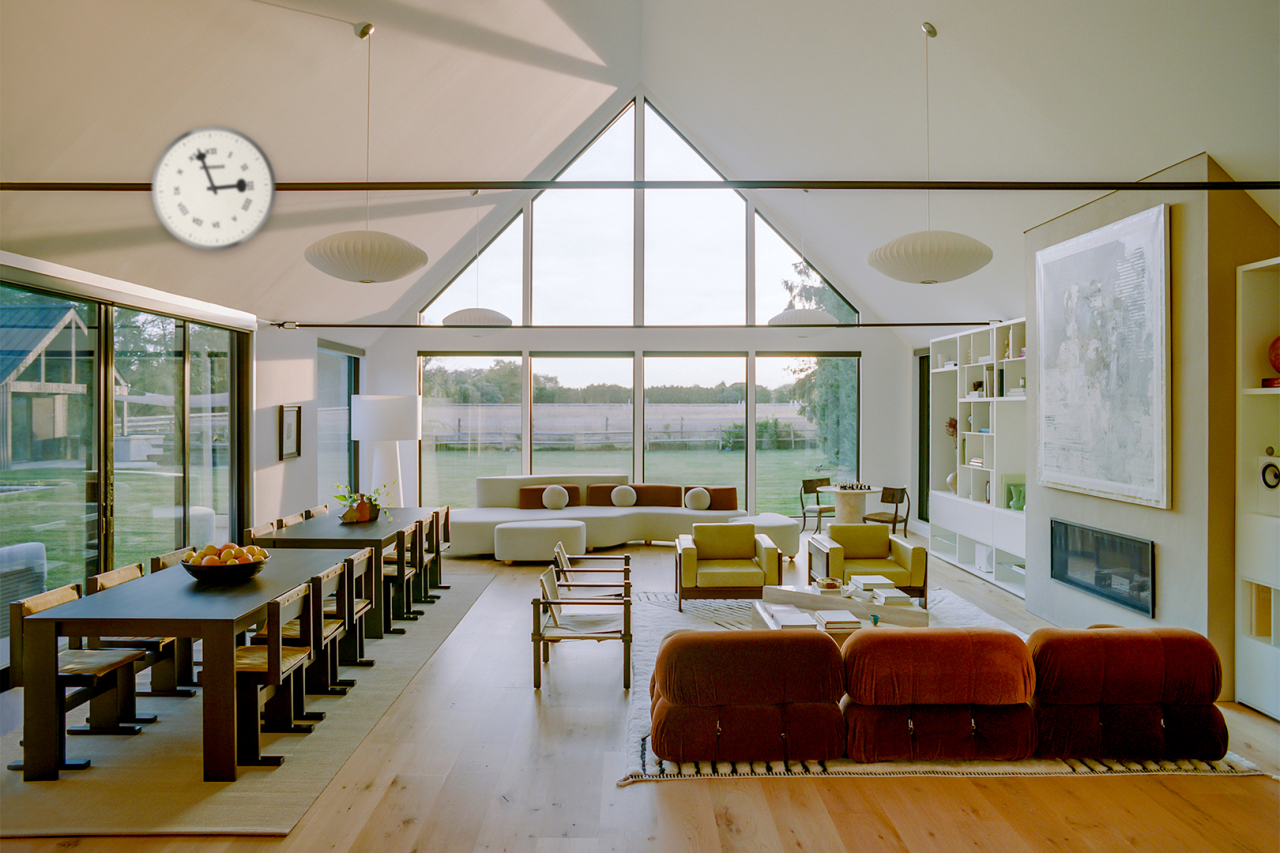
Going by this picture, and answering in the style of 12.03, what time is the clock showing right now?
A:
2.57
